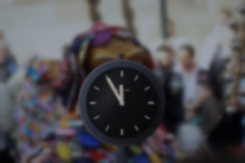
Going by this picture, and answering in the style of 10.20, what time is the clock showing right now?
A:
11.55
